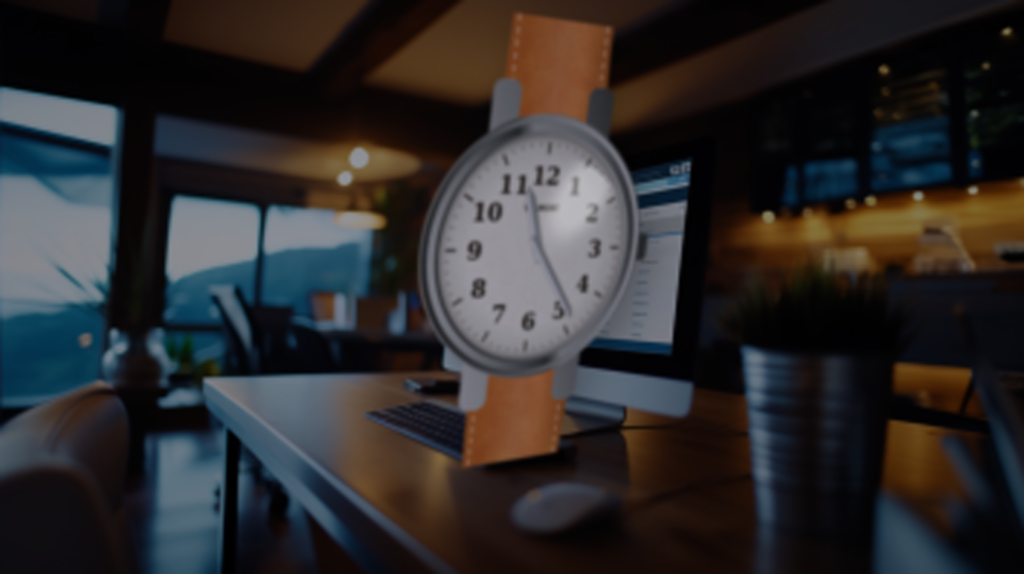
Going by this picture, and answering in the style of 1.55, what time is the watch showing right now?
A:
11.24
